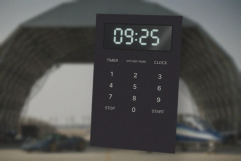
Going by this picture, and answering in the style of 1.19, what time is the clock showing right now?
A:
9.25
